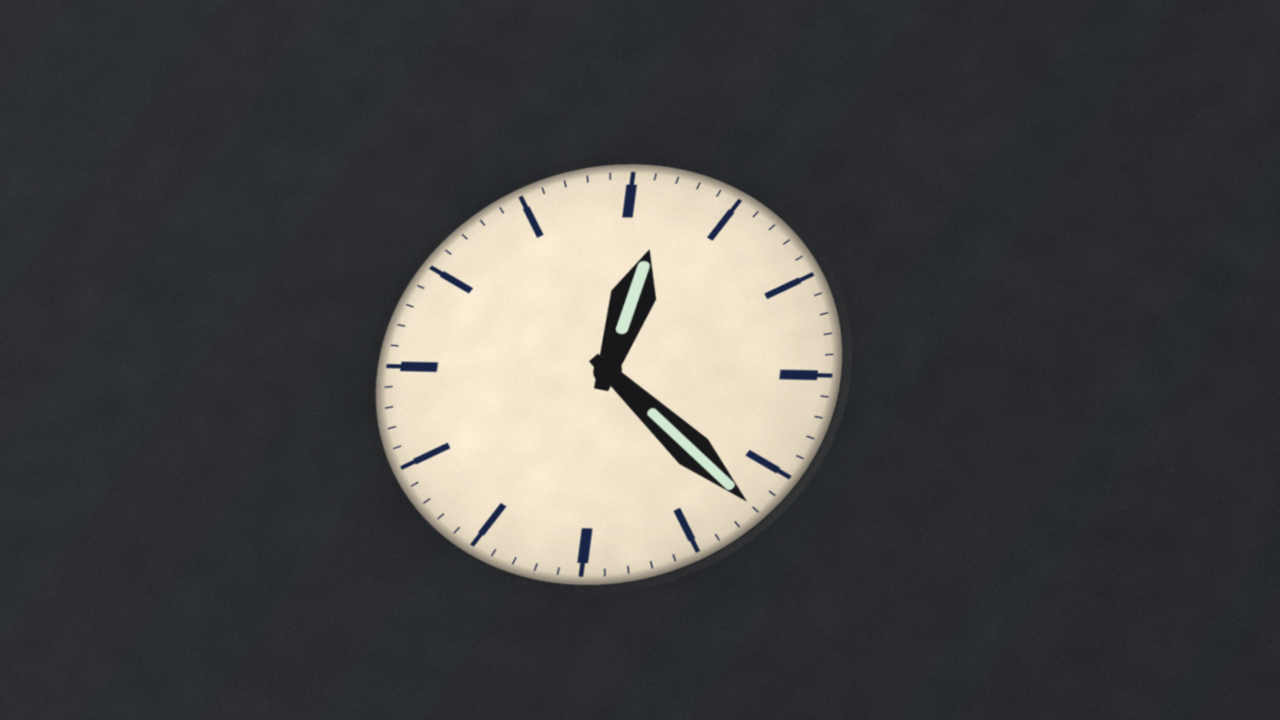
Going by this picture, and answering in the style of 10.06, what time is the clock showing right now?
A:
12.22
